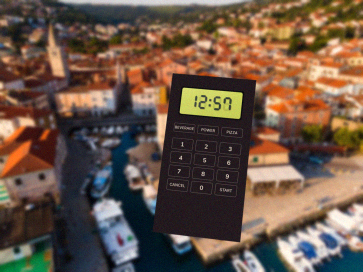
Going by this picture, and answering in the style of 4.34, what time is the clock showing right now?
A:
12.57
